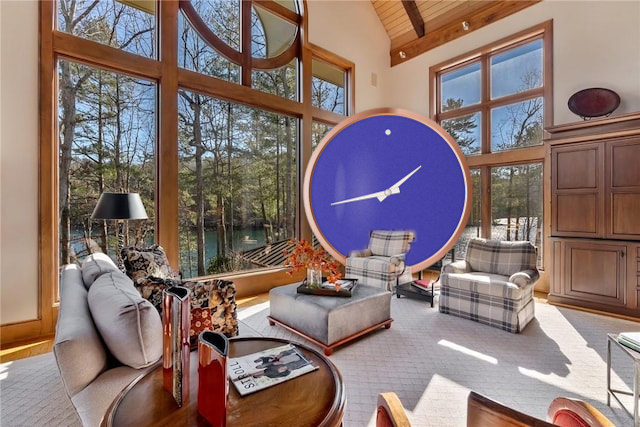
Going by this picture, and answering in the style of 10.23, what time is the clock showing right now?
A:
1.43
